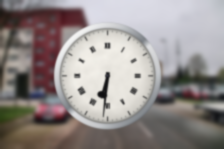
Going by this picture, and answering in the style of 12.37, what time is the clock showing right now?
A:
6.31
